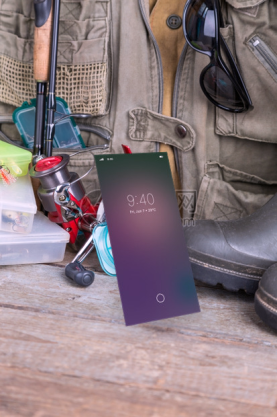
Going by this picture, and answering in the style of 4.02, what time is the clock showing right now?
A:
9.40
